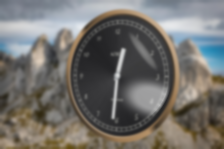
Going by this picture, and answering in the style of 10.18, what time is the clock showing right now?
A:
12.31
